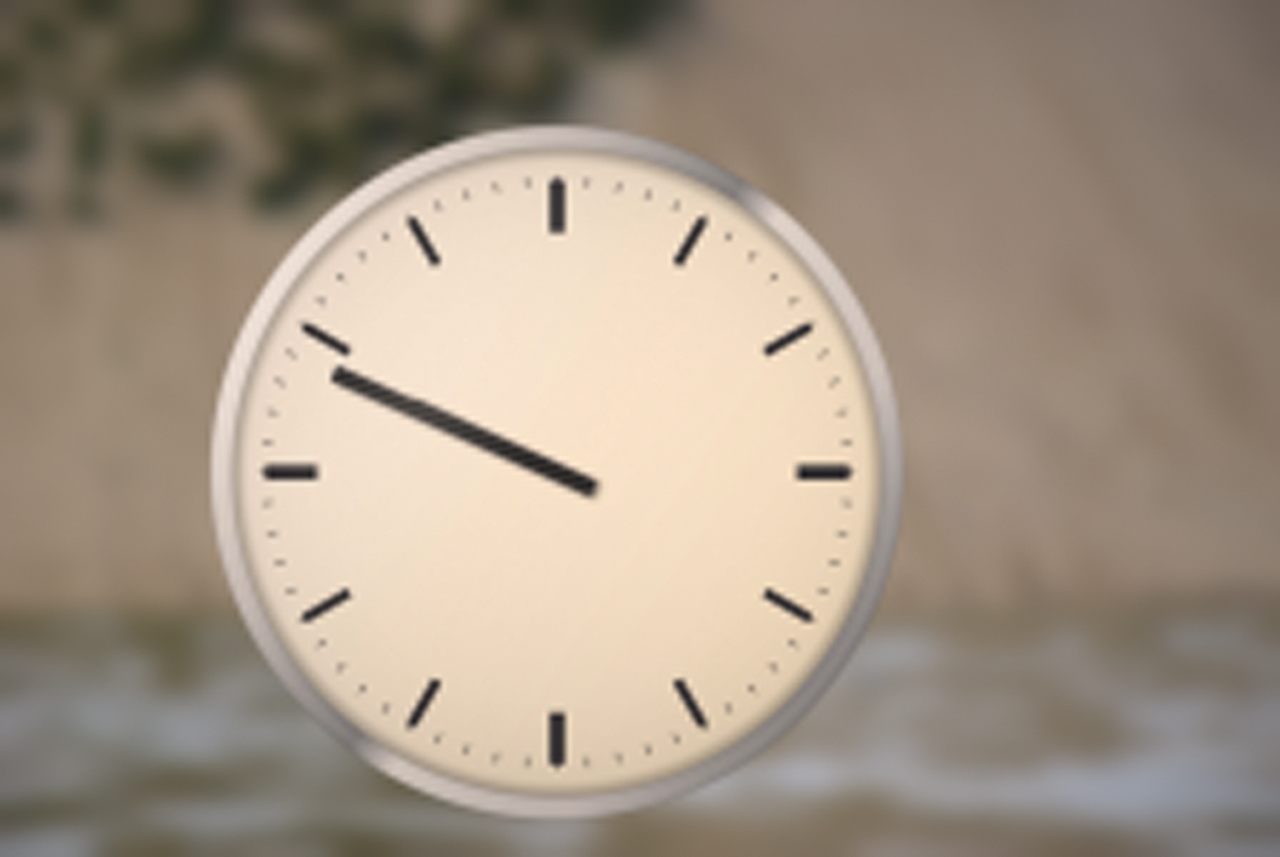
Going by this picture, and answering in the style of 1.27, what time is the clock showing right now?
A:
9.49
